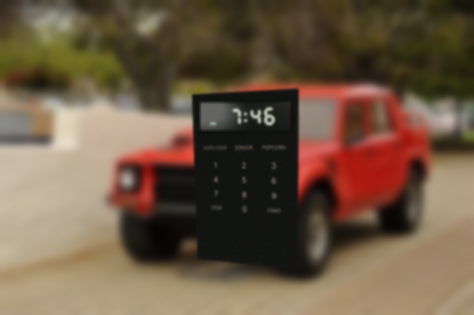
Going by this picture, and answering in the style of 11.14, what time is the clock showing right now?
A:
7.46
